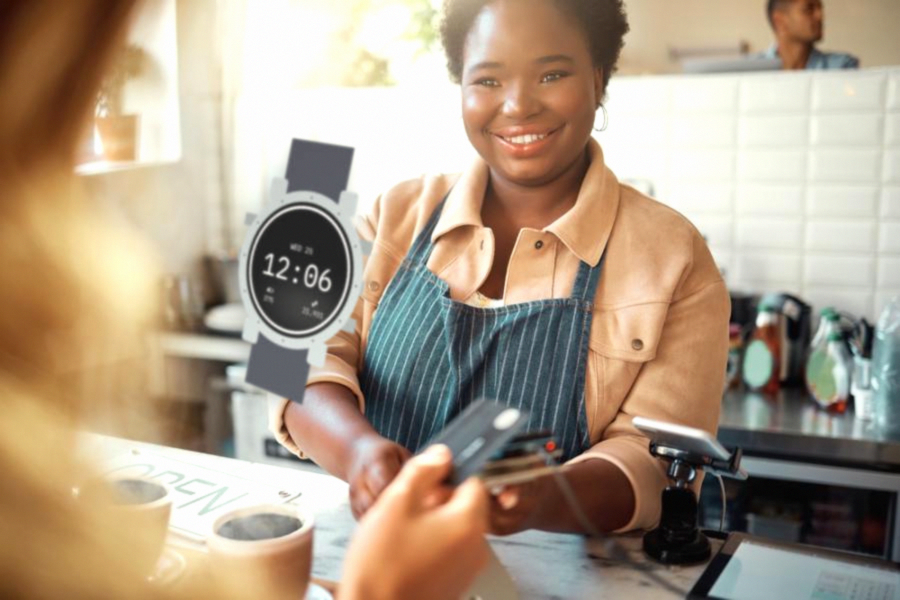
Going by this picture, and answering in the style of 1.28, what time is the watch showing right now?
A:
12.06
